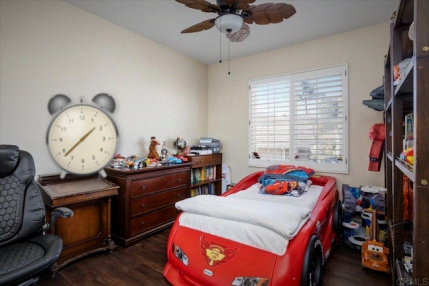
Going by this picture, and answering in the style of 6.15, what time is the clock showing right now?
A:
1.38
